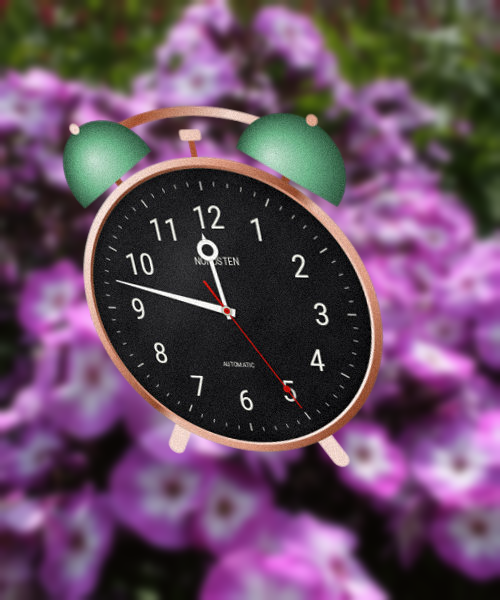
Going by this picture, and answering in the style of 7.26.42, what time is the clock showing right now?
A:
11.47.25
